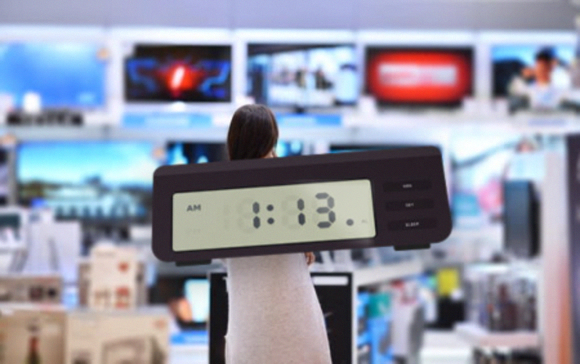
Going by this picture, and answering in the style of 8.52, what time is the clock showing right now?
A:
1.13
